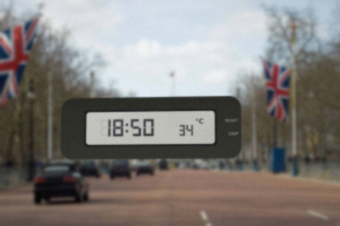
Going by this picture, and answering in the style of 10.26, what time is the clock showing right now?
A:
18.50
